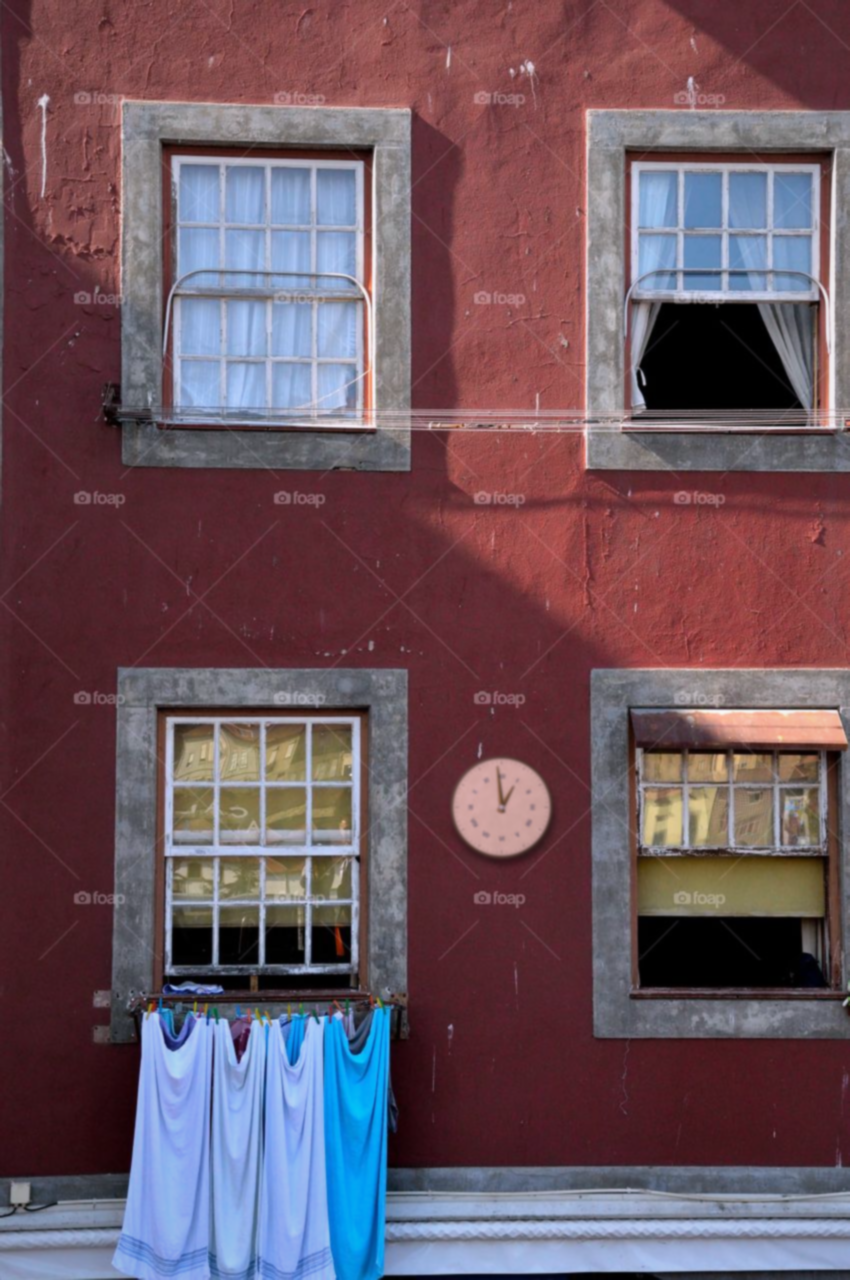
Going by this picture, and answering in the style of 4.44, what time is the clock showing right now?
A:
12.59
